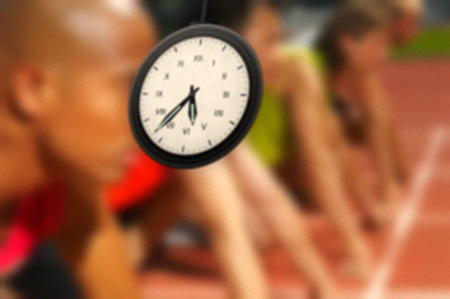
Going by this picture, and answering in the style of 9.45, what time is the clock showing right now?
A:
5.37
